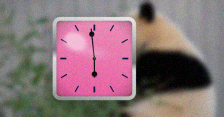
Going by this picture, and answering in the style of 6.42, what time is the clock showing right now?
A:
5.59
